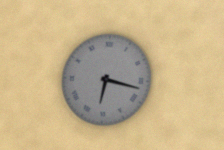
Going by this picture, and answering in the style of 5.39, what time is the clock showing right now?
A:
6.17
